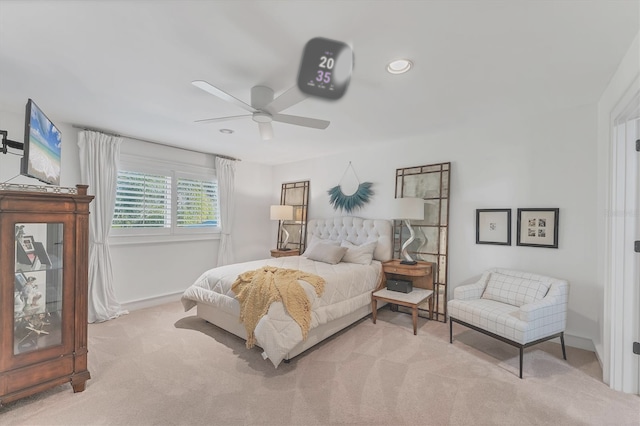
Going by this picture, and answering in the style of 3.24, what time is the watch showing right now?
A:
20.35
